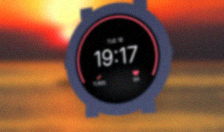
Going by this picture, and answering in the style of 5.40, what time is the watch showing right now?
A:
19.17
